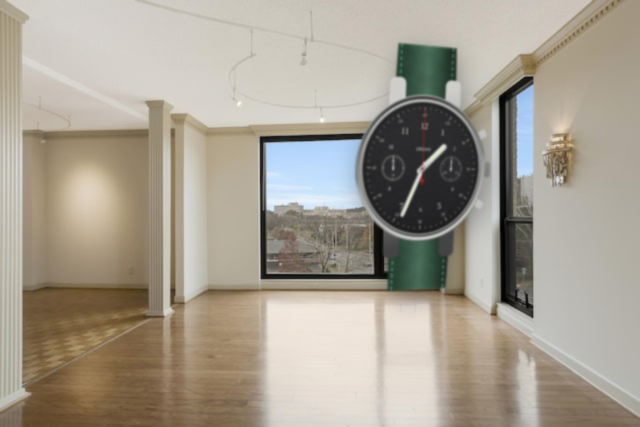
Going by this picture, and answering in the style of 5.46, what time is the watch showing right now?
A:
1.34
